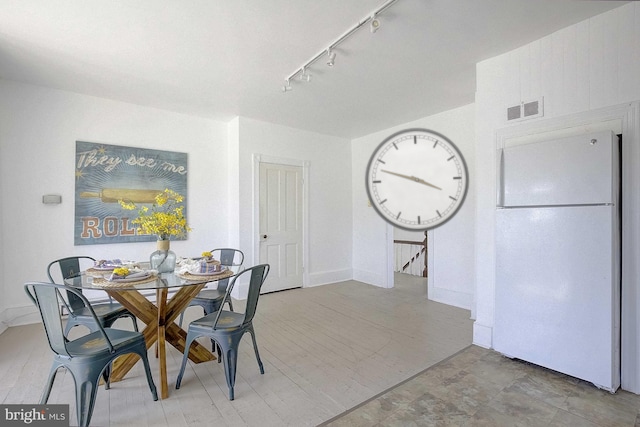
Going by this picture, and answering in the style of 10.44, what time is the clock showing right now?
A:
3.48
